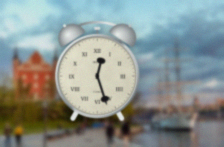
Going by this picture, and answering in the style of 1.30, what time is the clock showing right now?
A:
12.27
